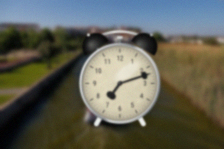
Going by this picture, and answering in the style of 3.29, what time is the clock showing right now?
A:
7.12
